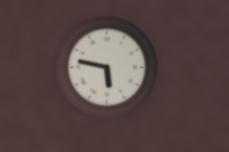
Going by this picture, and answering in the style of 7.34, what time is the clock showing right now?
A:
5.47
